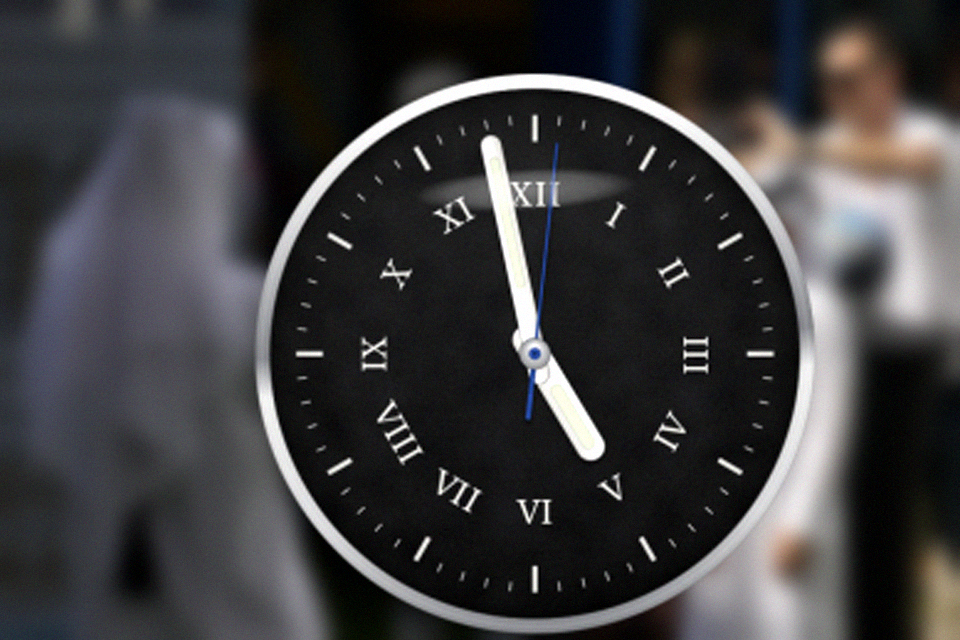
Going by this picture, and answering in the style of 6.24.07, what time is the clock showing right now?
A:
4.58.01
